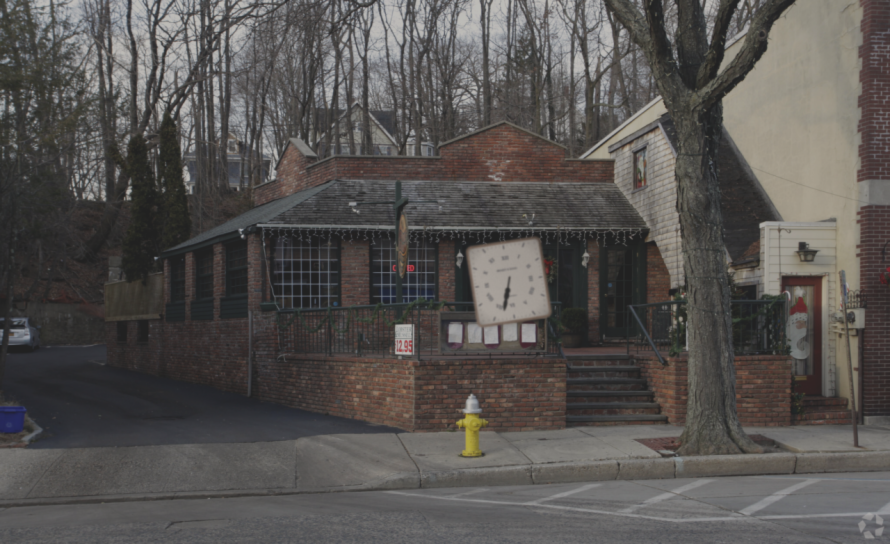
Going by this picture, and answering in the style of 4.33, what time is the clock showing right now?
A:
6.33
